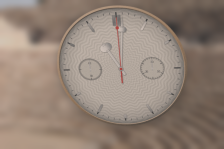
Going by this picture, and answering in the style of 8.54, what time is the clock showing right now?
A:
11.01
